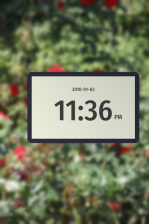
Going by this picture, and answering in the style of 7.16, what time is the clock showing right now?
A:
11.36
